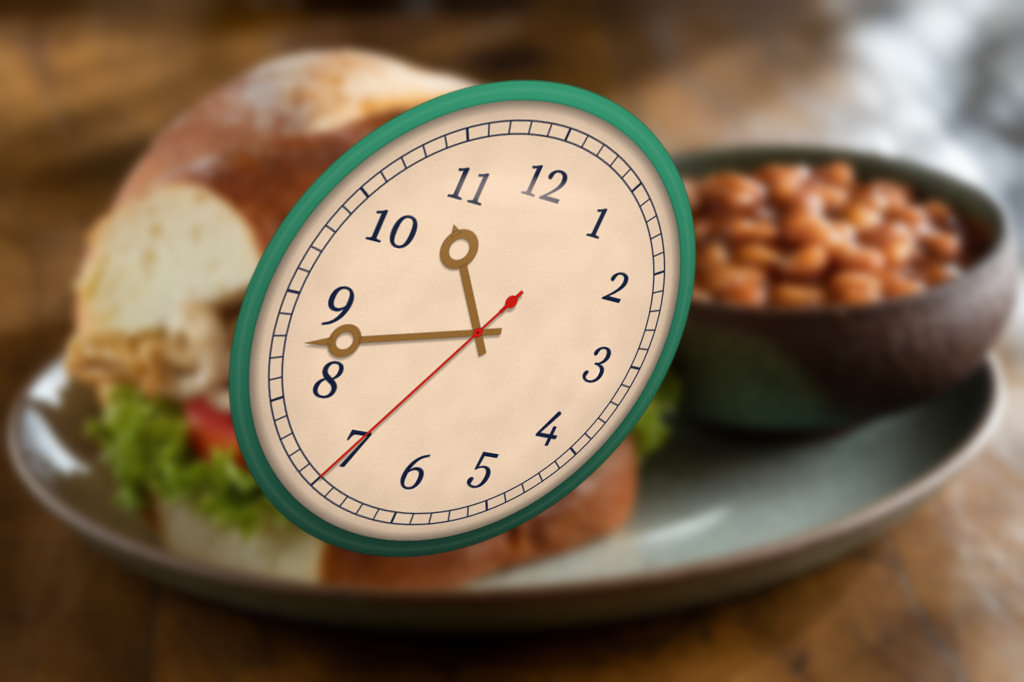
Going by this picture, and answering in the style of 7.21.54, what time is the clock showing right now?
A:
10.42.35
